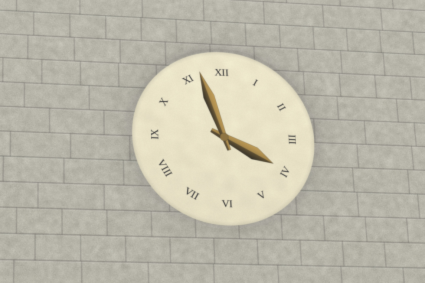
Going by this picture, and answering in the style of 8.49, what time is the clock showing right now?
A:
3.57
